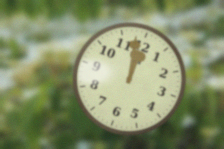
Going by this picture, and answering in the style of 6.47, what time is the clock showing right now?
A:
11.58
